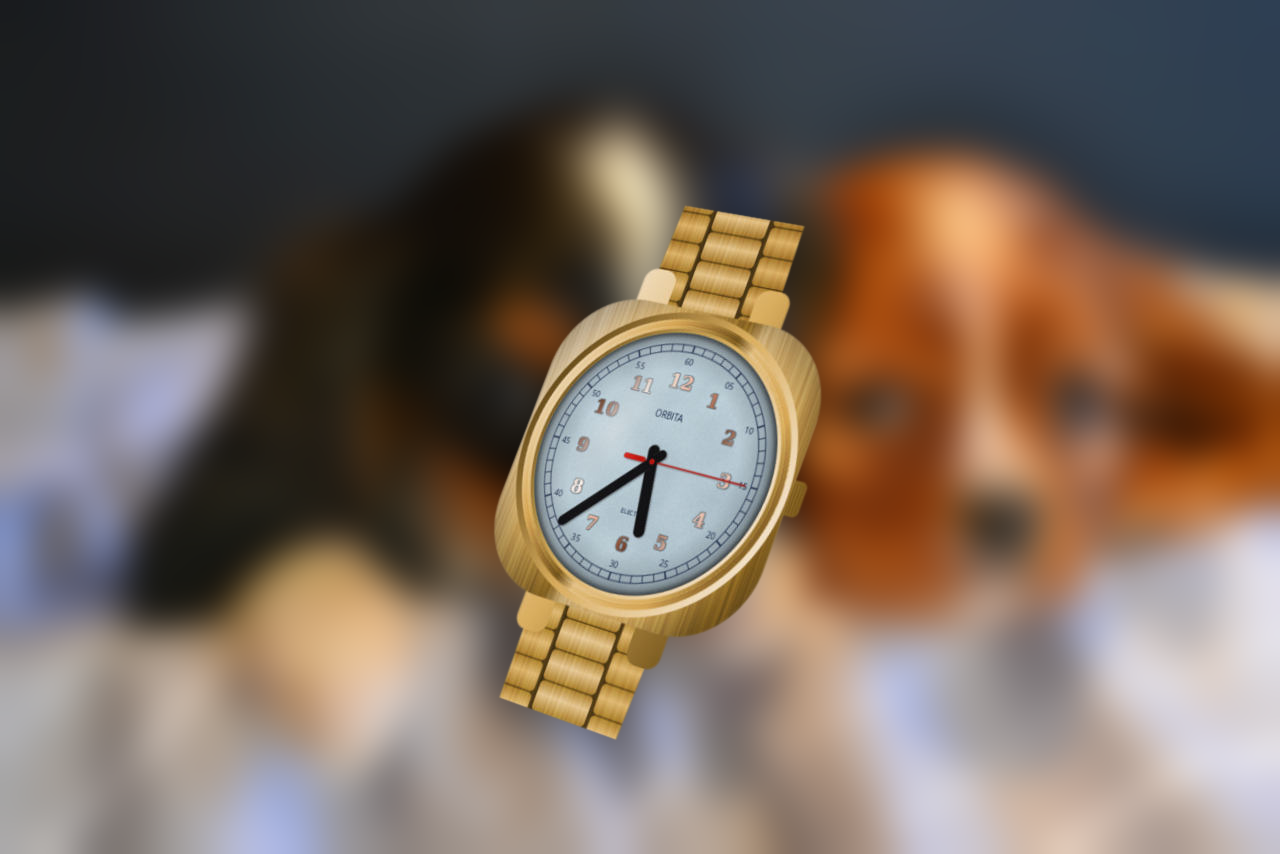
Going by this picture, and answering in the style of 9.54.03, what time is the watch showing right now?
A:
5.37.15
